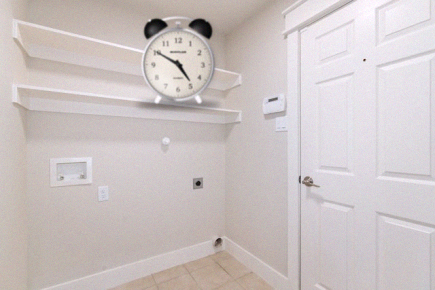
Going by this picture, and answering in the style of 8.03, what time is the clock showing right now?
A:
4.50
